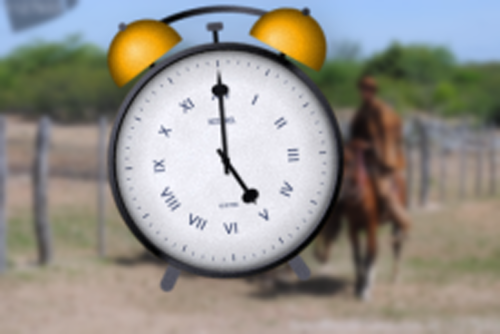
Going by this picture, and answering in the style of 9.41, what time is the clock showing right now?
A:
5.00
